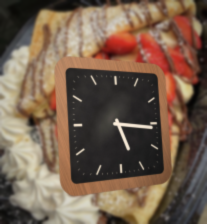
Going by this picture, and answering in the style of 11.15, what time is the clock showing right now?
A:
5.16
